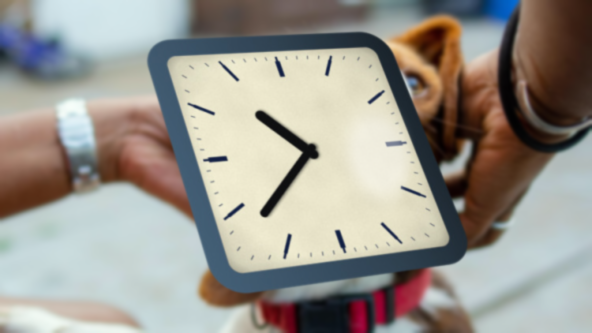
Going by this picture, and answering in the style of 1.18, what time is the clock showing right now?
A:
10.38
